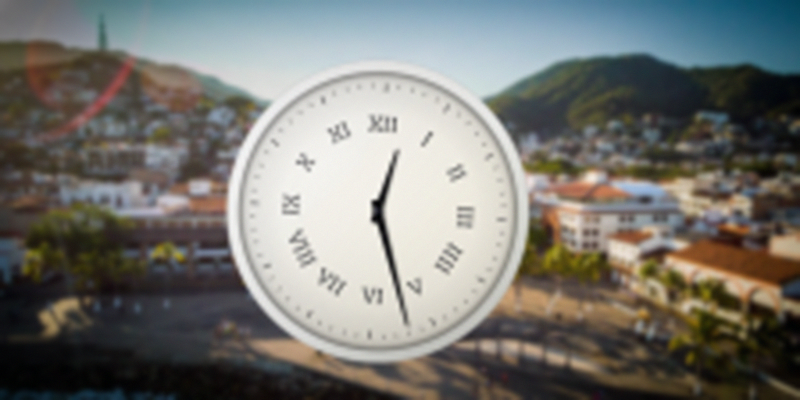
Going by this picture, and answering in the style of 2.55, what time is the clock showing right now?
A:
12.27
